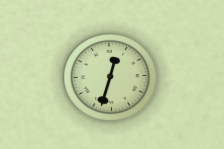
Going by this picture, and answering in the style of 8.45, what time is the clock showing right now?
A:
12.33
